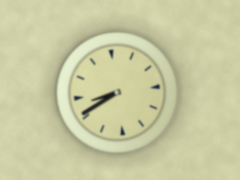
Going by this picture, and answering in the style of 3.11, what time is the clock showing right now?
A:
8.41
